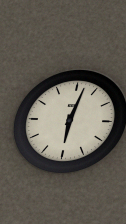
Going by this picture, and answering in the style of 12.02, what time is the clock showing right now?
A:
6.02
